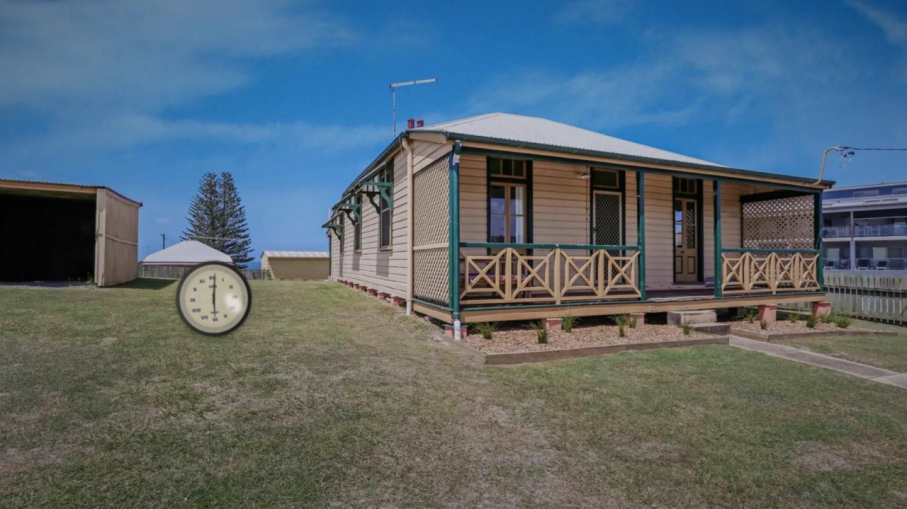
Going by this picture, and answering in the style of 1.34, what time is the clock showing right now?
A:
6.01
